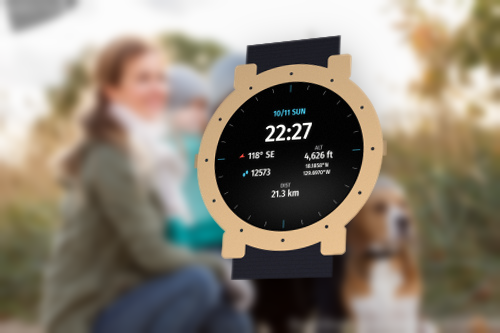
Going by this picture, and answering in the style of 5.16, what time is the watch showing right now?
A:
22.27
